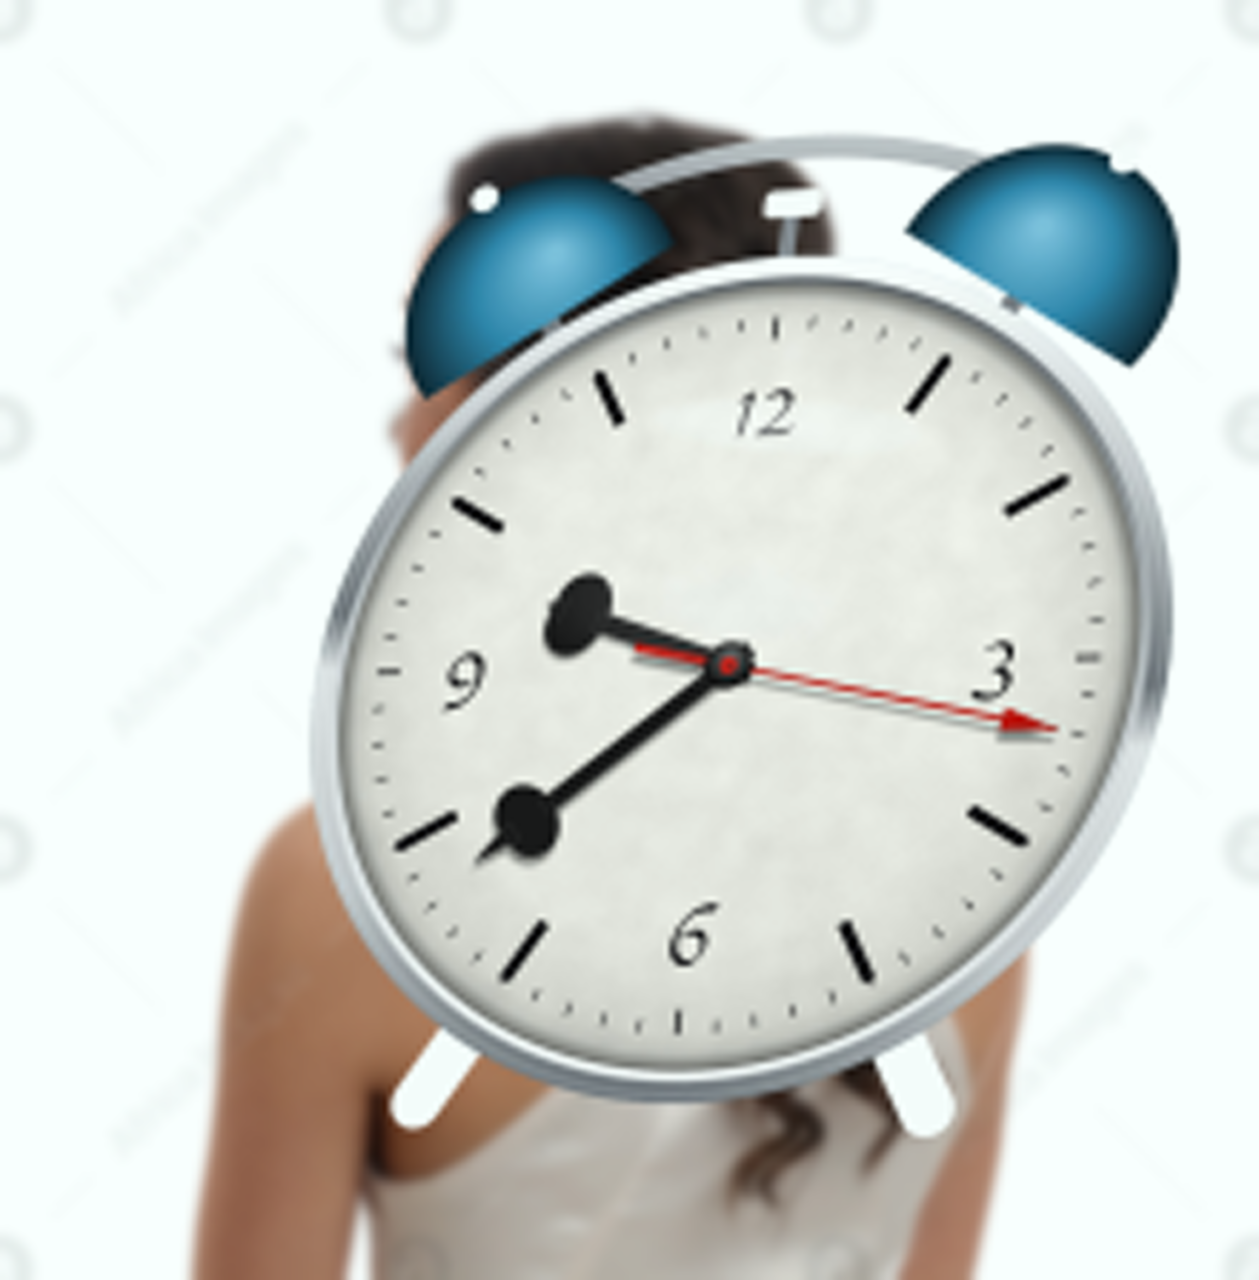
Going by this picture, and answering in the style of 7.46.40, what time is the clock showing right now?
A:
9.38.17
